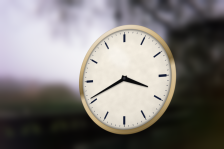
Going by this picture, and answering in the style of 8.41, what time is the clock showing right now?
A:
3.41
